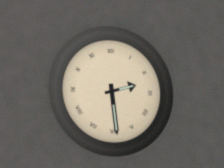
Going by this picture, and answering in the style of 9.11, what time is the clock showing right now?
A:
2.29
